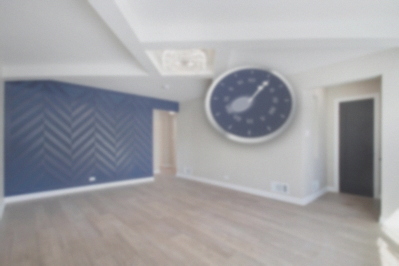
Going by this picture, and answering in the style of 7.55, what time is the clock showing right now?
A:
1.06
